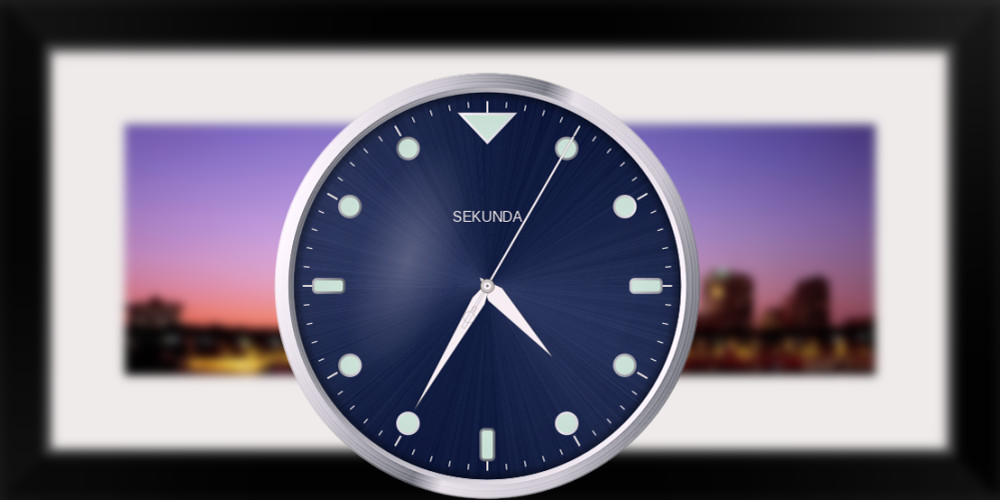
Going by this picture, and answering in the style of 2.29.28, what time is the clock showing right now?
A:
4.35.05
